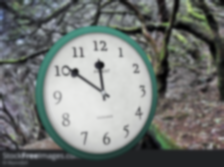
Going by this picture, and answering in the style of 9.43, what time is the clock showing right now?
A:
11.51
